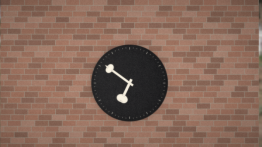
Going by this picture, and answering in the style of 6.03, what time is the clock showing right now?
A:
6.51
